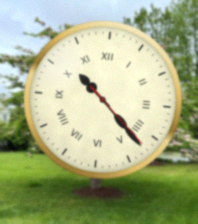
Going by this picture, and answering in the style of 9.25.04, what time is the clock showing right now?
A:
10.22.22
